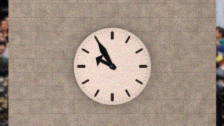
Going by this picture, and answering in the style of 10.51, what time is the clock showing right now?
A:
9.55
